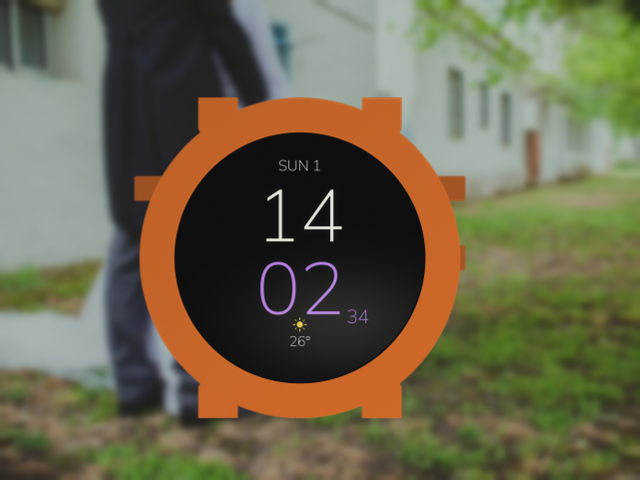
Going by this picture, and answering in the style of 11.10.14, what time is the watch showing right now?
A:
14.02.34
